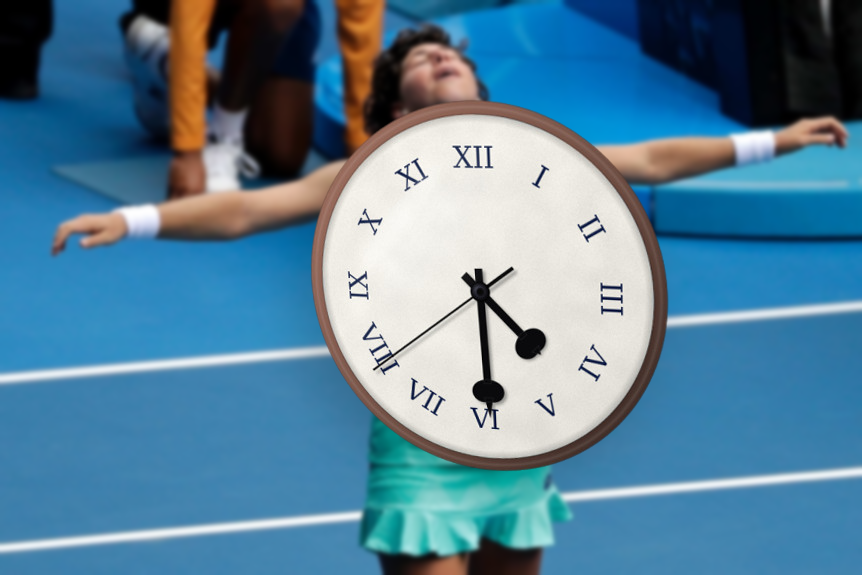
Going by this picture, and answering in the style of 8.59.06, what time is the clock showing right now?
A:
4.29.39
